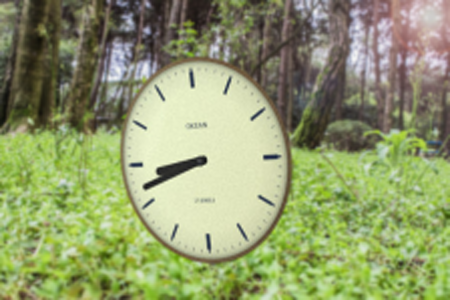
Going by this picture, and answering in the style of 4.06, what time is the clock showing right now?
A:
8.42
